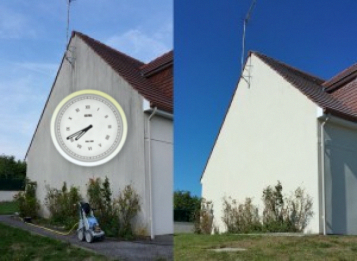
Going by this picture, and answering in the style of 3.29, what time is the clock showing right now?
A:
7.41
